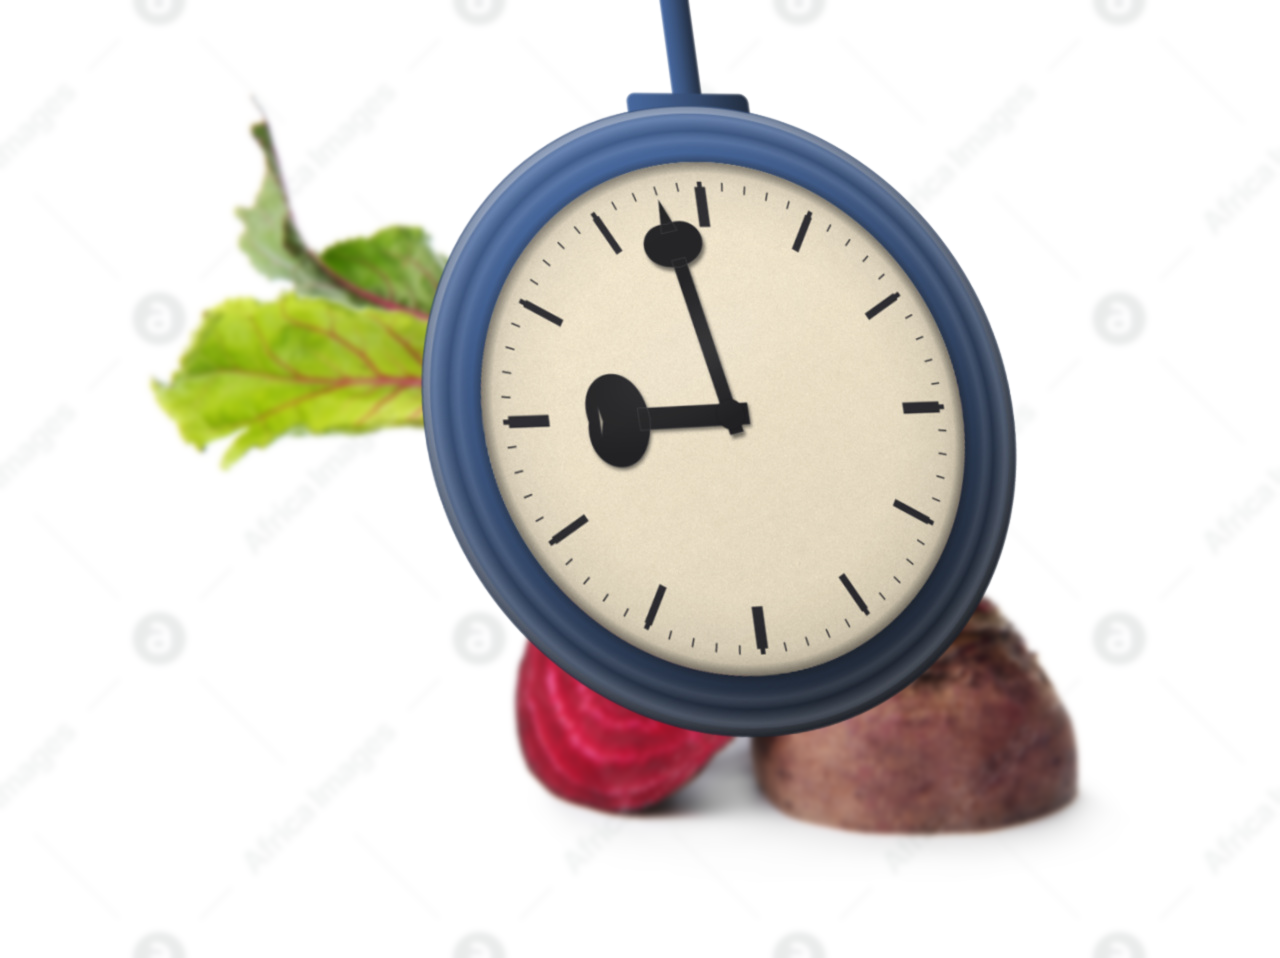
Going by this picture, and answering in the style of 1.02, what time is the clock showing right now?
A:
8.58
